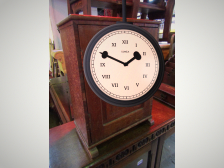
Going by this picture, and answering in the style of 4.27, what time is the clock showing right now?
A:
1.49
